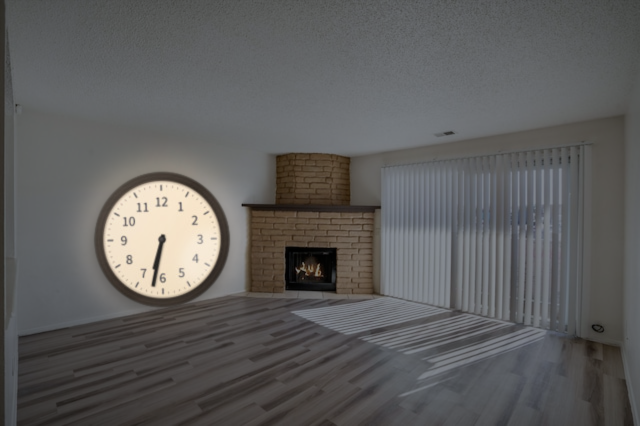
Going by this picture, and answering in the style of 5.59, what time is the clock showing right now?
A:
6.32
